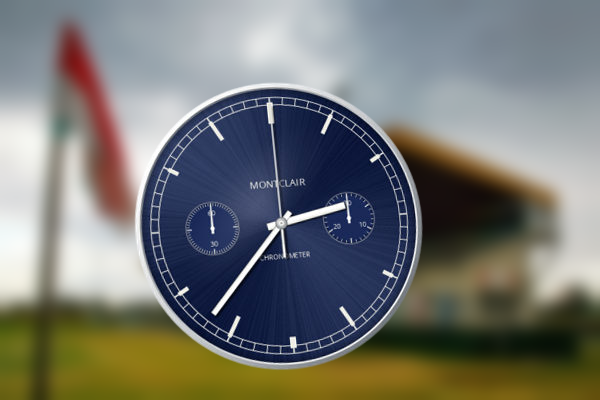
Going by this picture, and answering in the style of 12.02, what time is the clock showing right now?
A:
2.37
